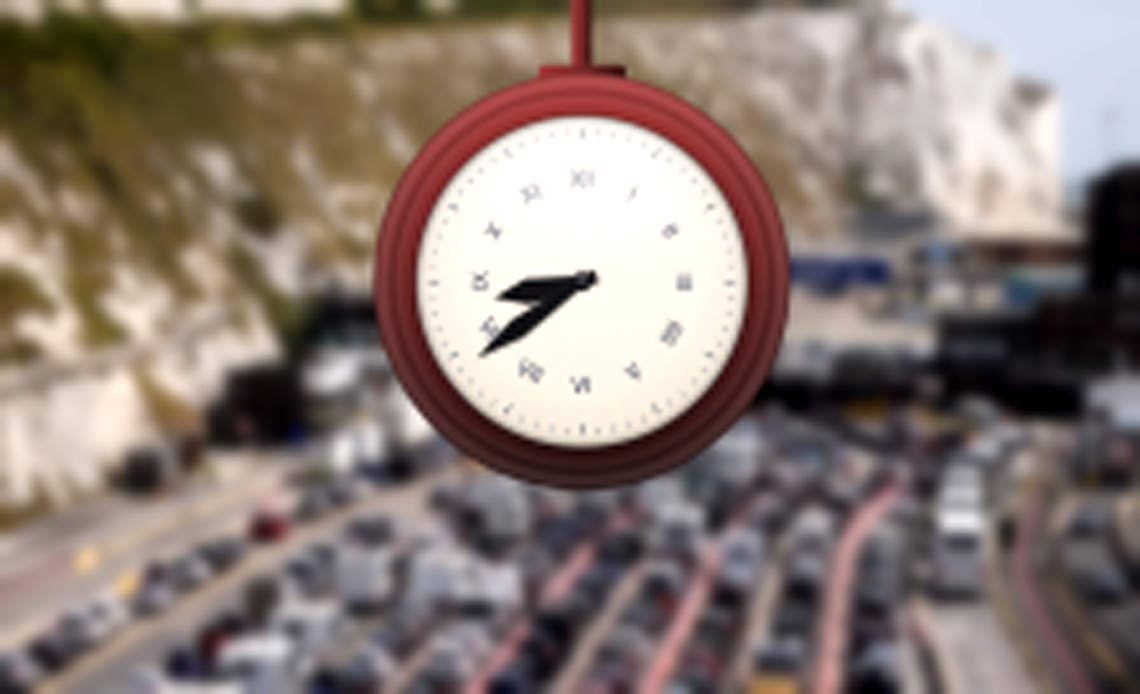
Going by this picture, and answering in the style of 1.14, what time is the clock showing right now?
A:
8.39
